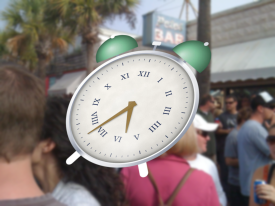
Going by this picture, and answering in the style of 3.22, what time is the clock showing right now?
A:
5.37
